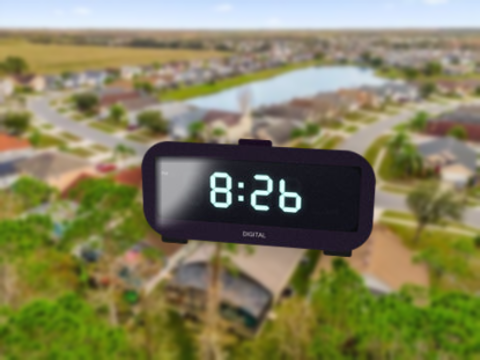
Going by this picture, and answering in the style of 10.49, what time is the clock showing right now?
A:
8.26
